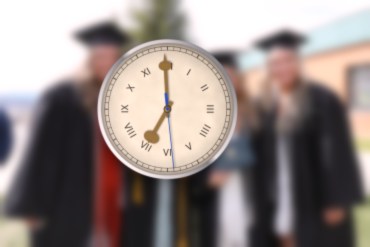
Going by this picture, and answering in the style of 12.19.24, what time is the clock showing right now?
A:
6.59.29
